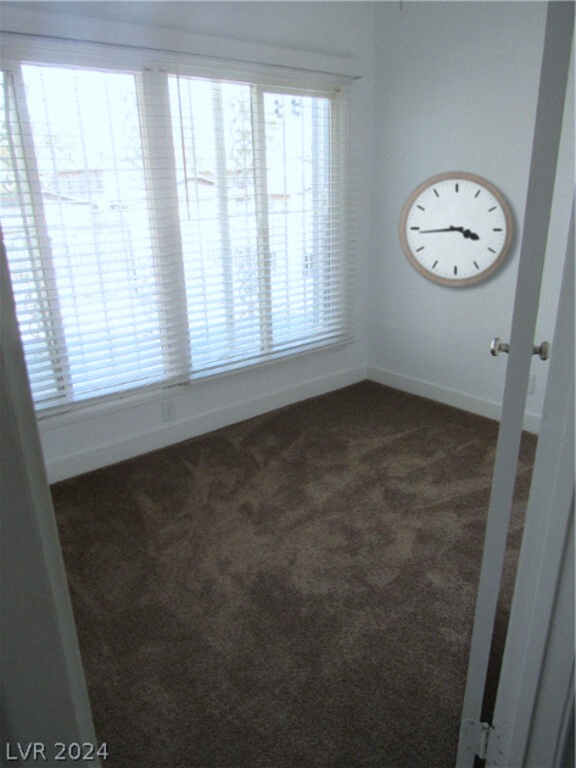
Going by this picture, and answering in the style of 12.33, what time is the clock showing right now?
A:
3.44
